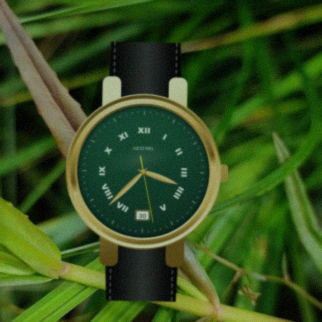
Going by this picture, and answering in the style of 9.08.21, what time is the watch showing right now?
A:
3.37.28
